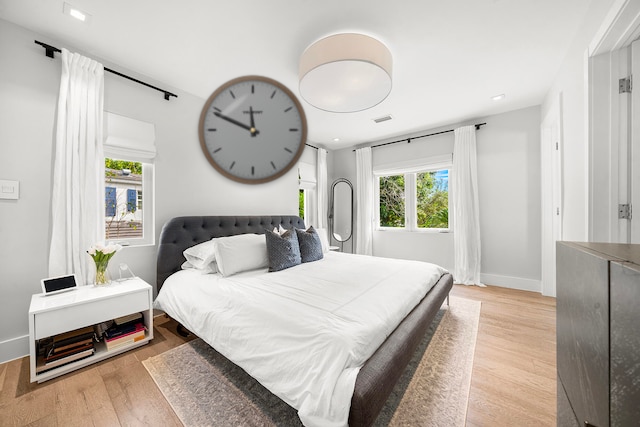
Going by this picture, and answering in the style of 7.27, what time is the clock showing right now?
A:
11.49
